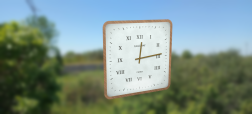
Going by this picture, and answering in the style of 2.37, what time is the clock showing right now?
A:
12.14
